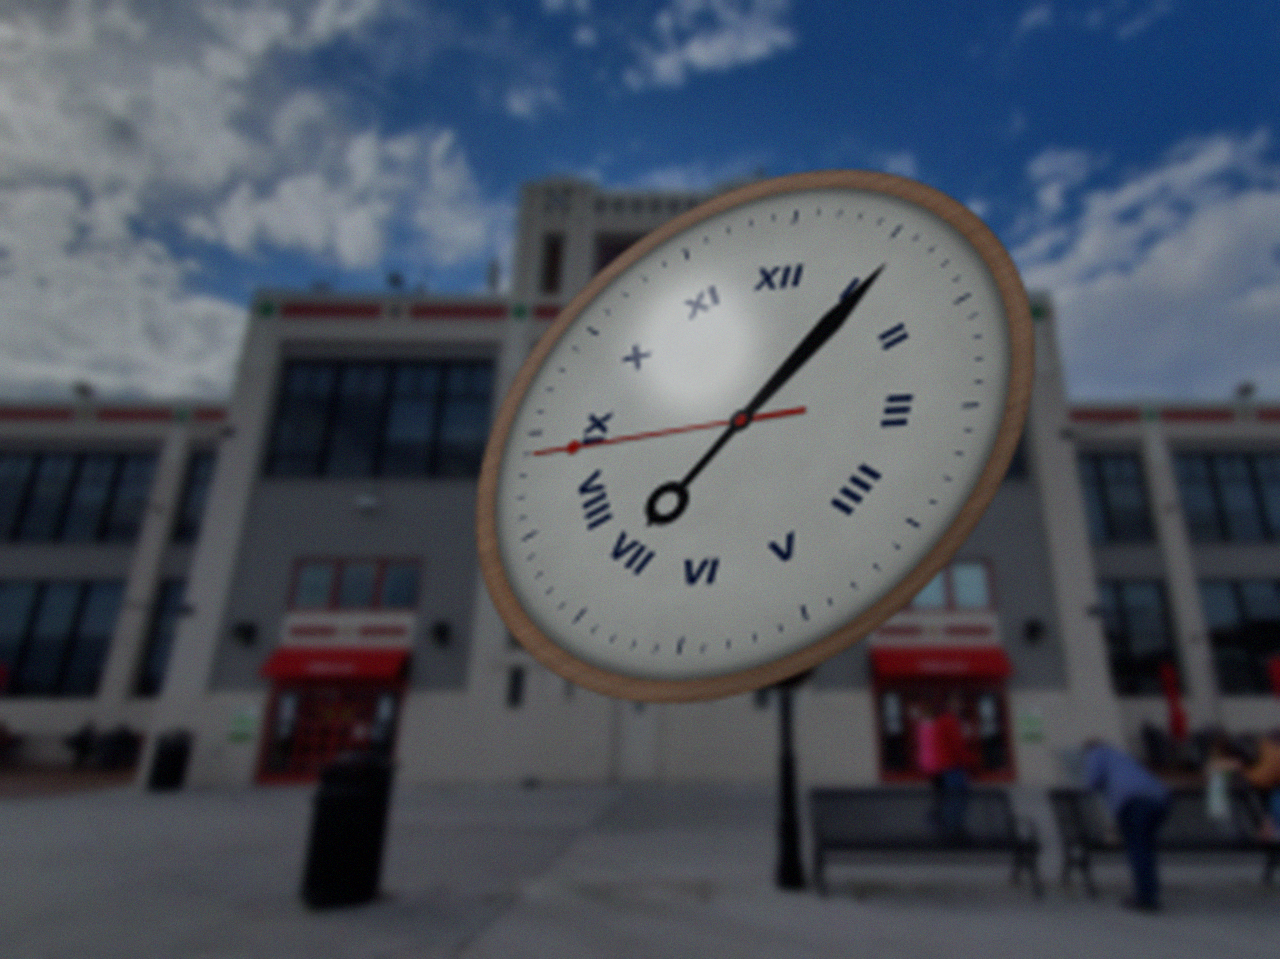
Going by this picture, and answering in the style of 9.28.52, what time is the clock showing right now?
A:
7.05.44
